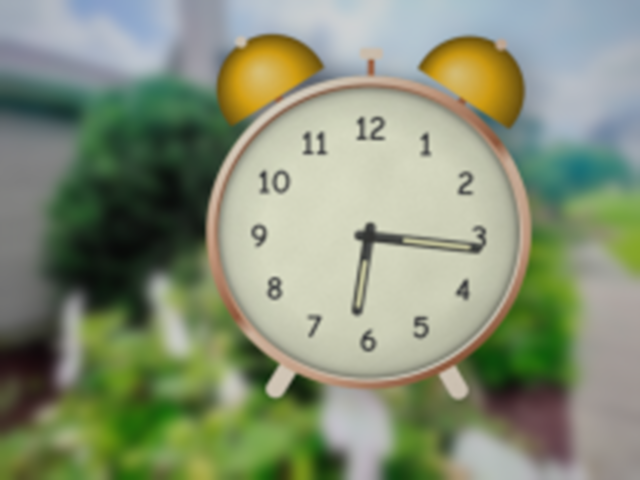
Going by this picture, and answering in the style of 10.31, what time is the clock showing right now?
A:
6.16
